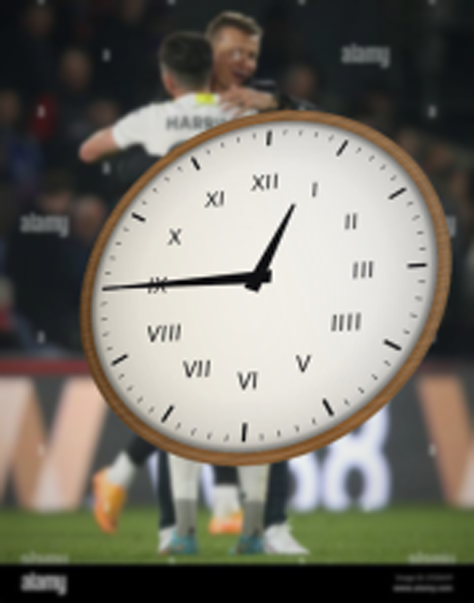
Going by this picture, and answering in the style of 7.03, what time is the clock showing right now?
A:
12.45
